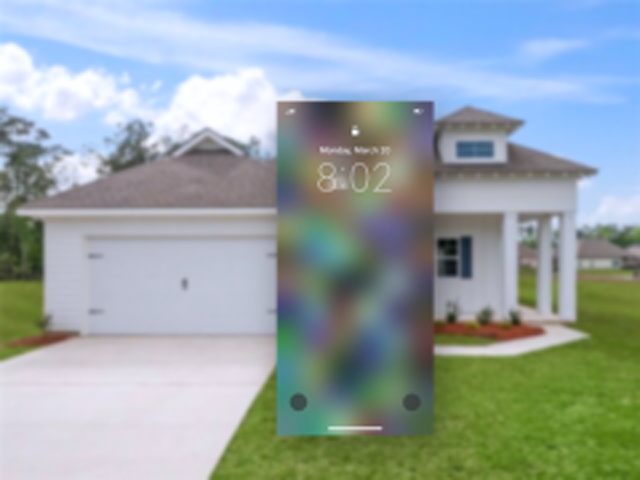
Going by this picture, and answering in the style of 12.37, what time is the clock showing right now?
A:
8.02
